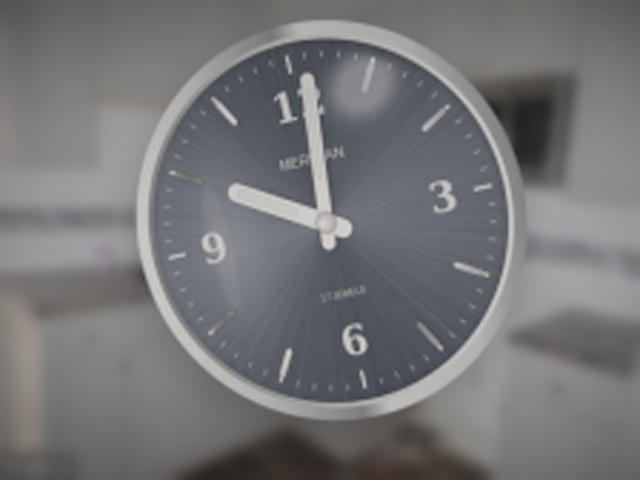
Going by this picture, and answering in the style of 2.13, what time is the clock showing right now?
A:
10.01
